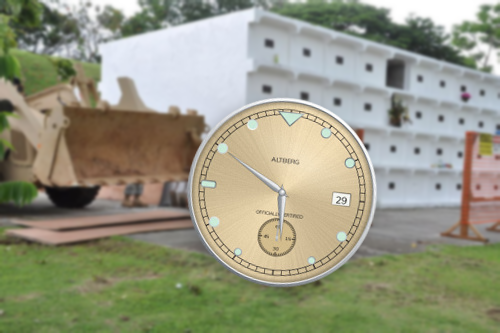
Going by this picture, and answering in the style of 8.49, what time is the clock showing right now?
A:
5.50
